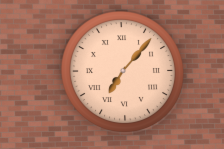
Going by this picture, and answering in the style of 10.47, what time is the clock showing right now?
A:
7.07
